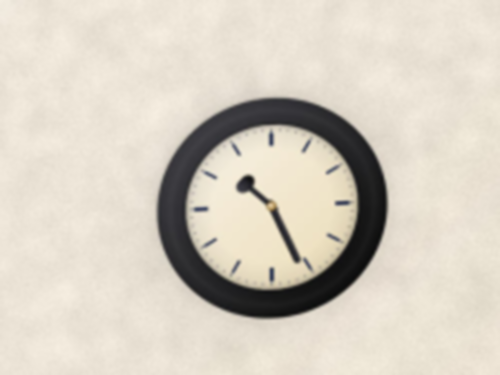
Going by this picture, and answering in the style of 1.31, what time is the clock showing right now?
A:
10.26
